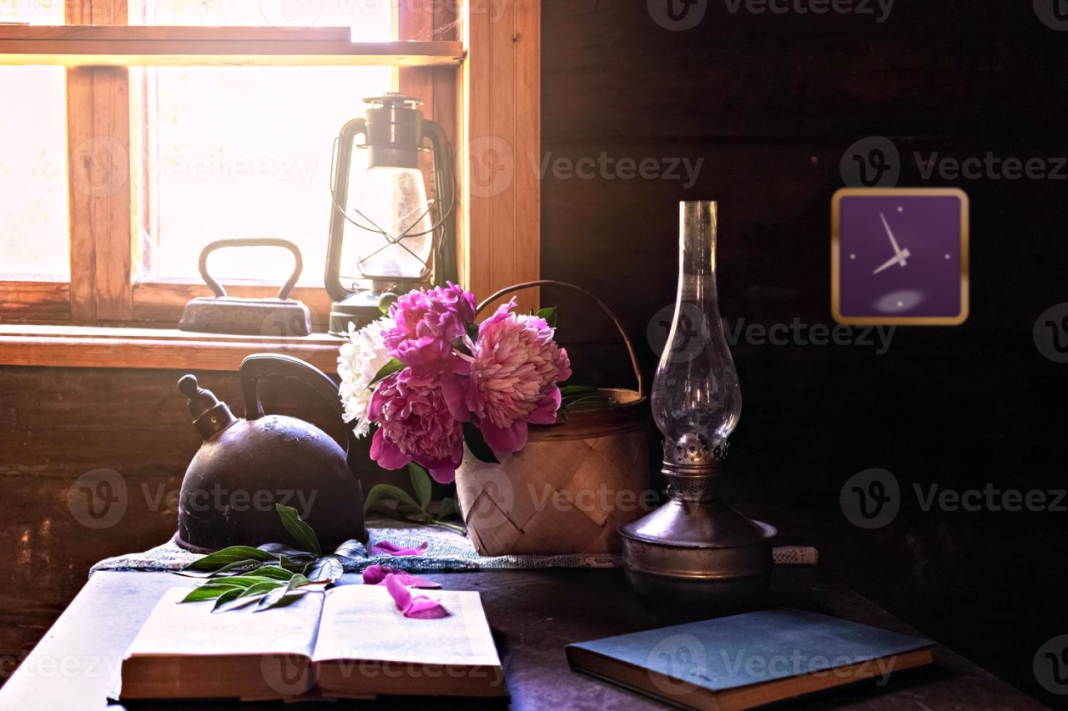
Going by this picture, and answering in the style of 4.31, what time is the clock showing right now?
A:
7.56
